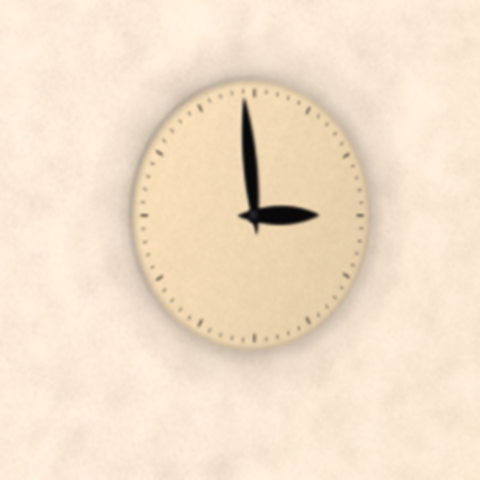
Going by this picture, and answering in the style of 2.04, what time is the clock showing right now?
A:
2.59
